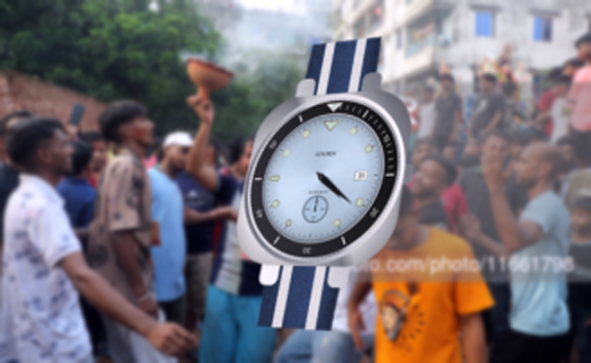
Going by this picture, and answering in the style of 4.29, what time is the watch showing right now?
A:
4.21
